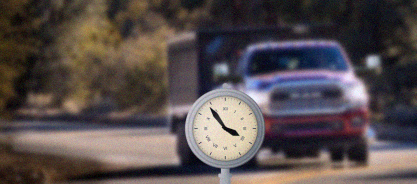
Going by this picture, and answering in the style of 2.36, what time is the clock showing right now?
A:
3.54
